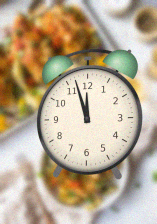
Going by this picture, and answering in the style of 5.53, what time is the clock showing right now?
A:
11.57
